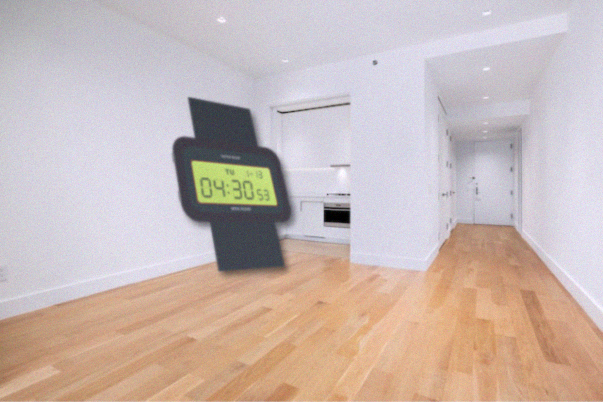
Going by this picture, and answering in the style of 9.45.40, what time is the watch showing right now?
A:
4.30.53
